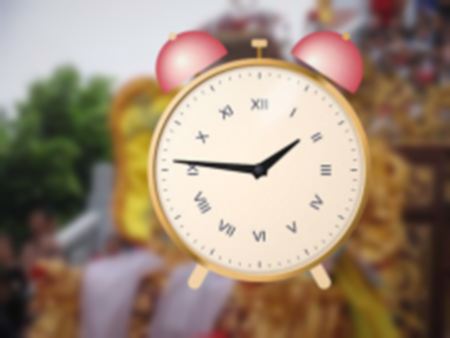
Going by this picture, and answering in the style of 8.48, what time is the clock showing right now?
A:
1.46
